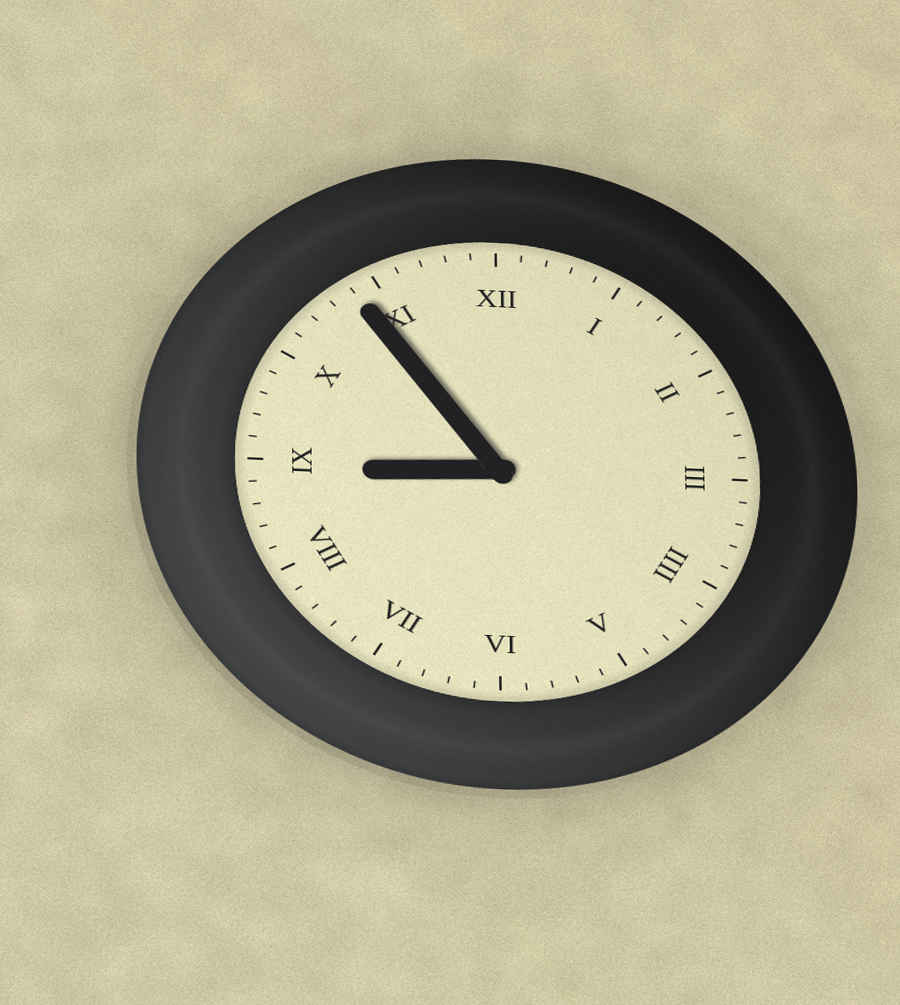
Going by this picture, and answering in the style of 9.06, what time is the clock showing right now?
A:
8.54
